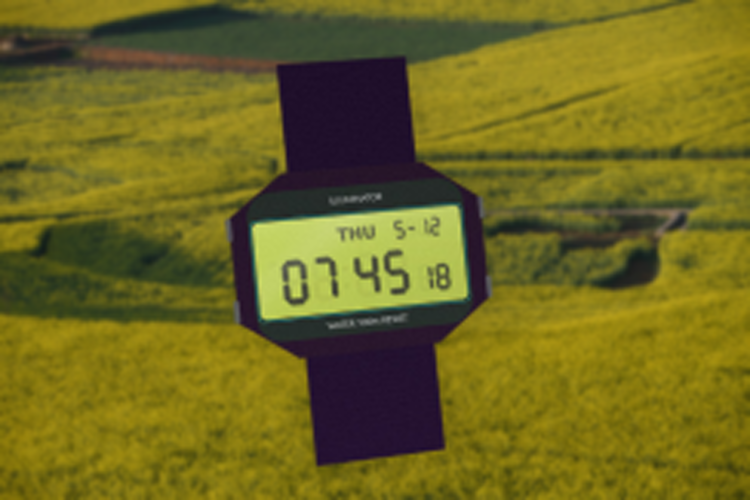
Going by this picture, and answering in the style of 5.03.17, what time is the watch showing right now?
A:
7.45.18
